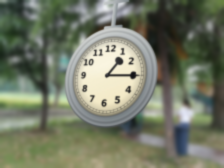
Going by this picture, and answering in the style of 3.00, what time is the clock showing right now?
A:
1.15
